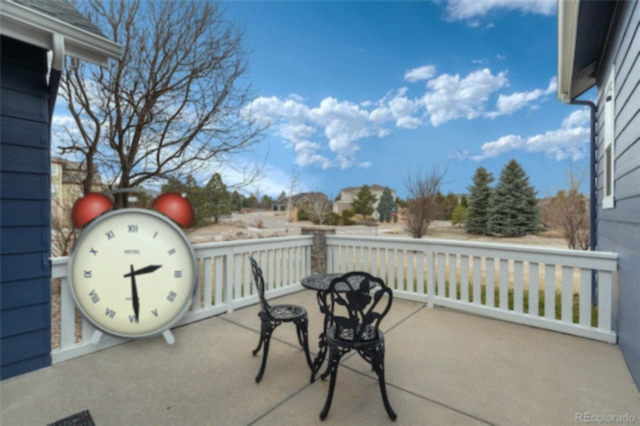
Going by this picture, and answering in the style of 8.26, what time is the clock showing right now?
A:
2.29
